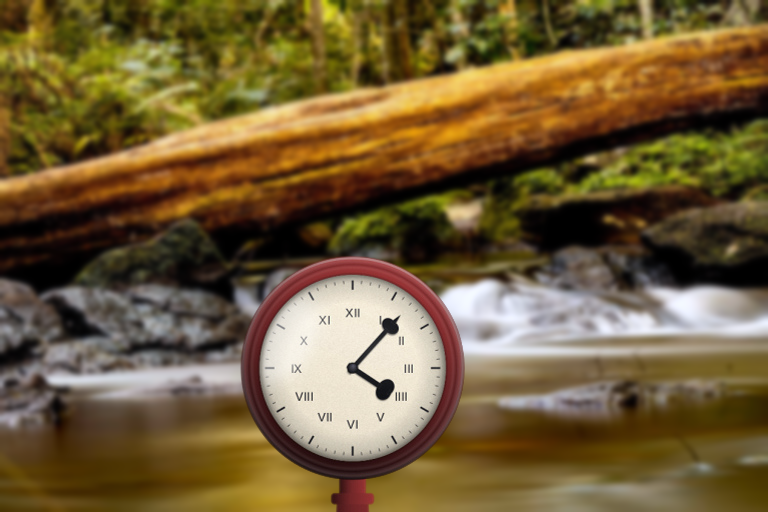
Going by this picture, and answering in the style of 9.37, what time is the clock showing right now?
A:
4.07
